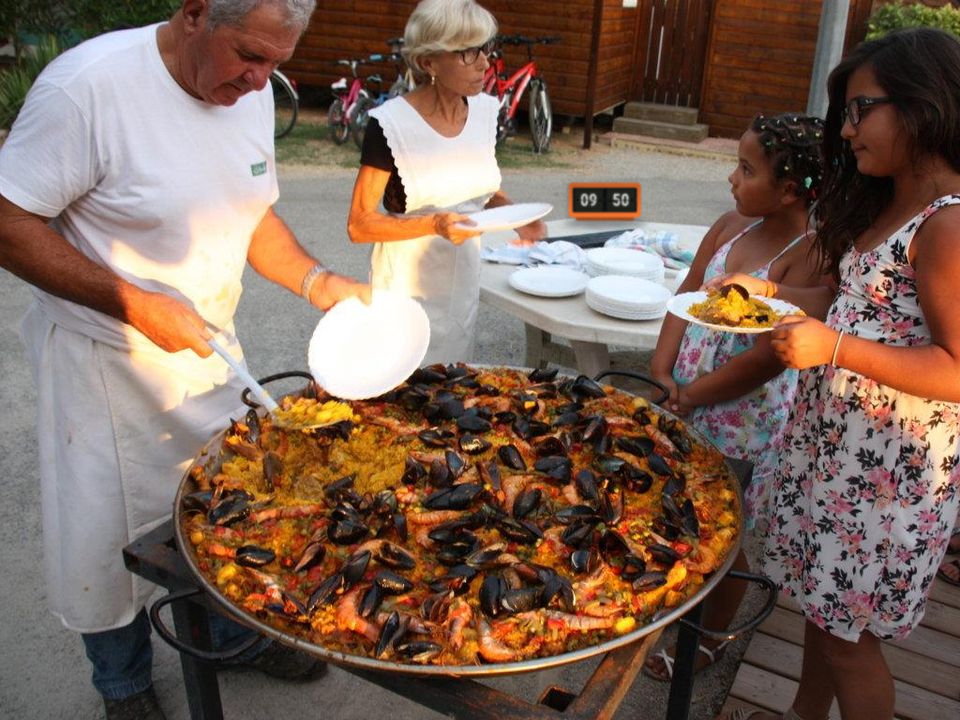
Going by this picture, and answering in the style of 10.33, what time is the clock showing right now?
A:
9.50
